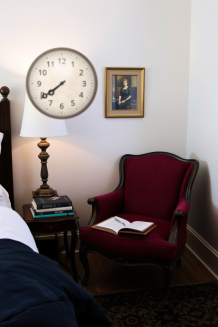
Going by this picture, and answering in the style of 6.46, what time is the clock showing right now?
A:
7.39
